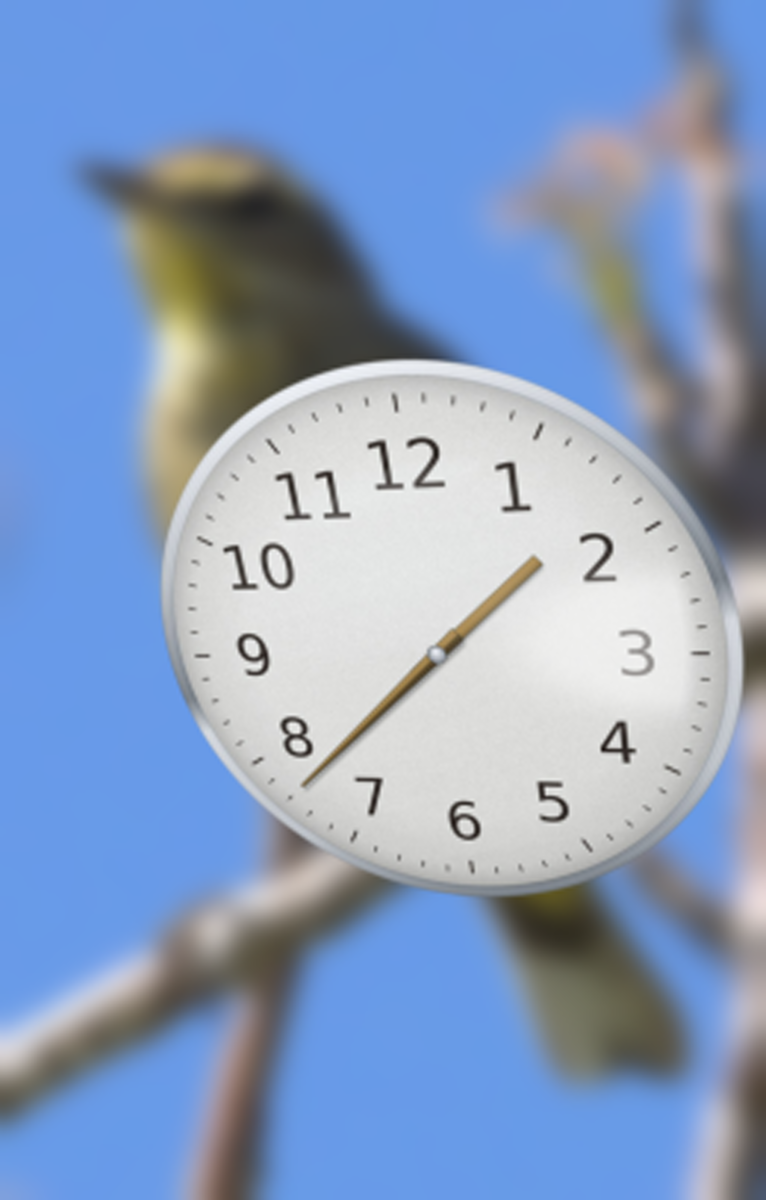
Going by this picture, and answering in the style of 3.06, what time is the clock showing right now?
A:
1.38
